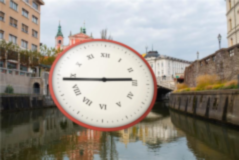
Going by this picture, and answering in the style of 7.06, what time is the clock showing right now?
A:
2.44
